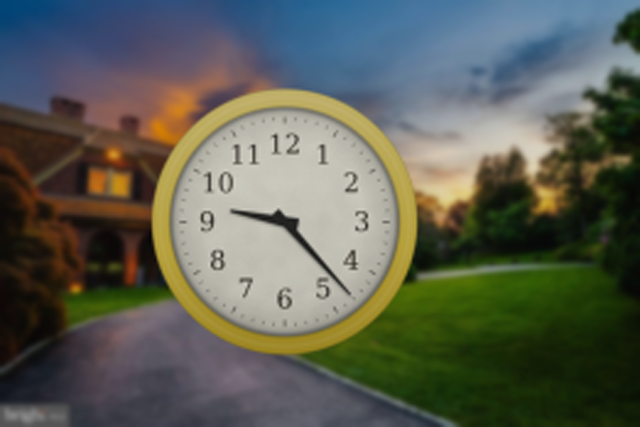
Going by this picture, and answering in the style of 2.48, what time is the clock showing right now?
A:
9.23
